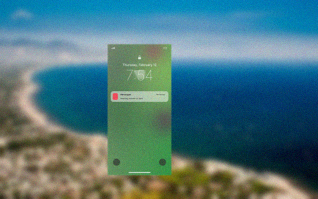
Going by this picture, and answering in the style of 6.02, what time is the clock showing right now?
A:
7.54
